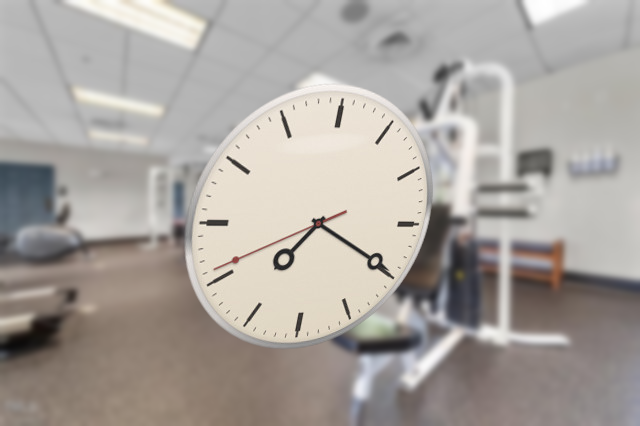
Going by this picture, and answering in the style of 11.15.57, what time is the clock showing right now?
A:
7.19.41
